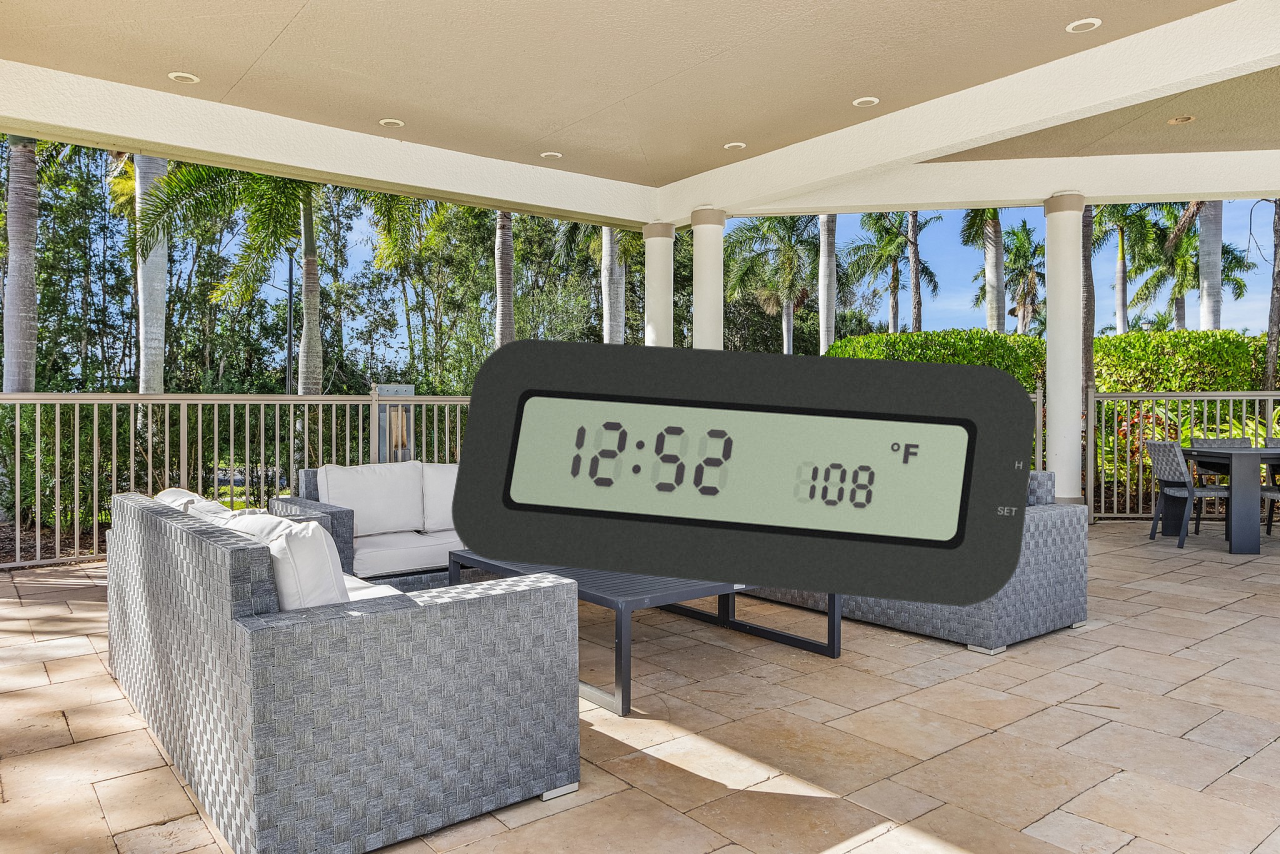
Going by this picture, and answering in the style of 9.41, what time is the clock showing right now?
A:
12.52
